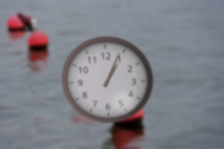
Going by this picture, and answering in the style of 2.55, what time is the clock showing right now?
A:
1.04
